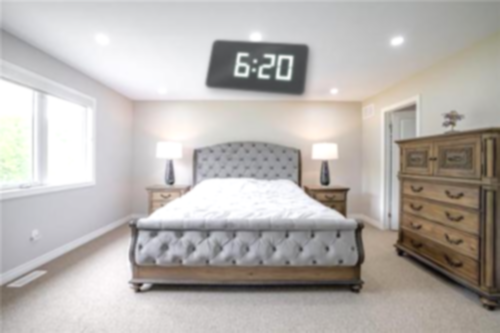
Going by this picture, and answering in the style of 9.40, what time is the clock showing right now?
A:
6.20
